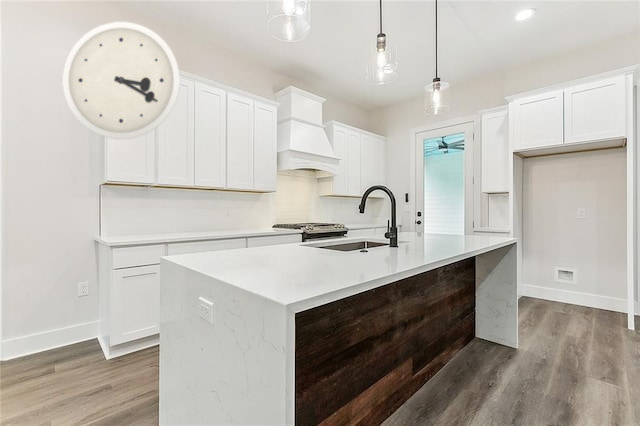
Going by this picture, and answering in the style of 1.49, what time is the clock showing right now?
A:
3.20
